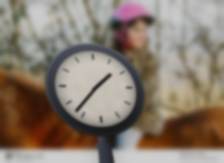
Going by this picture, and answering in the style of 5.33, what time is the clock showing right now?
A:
1.37
